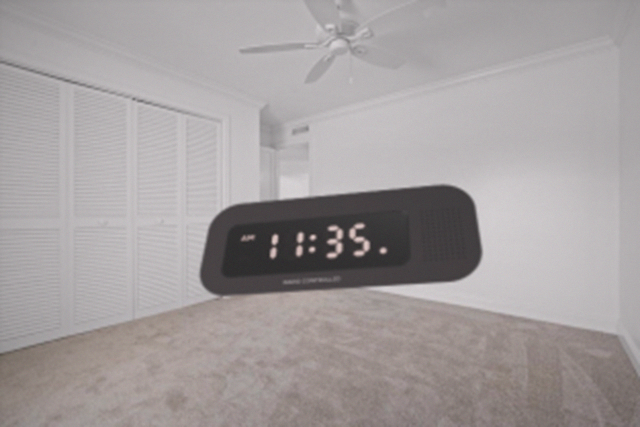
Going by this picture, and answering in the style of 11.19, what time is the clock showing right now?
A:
11.35
